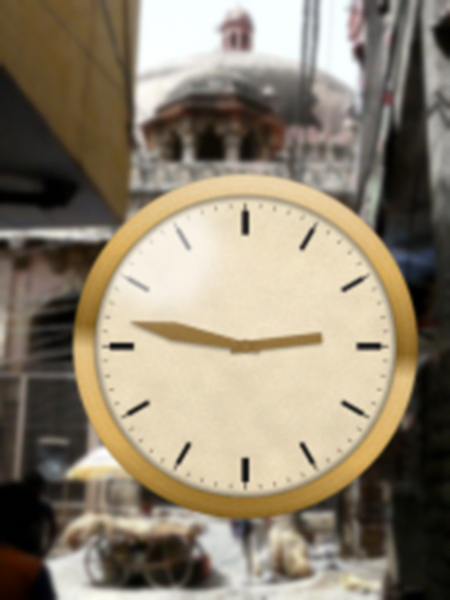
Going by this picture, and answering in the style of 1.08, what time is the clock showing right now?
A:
2.47
